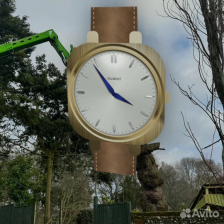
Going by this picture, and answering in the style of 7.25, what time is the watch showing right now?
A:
3.54
